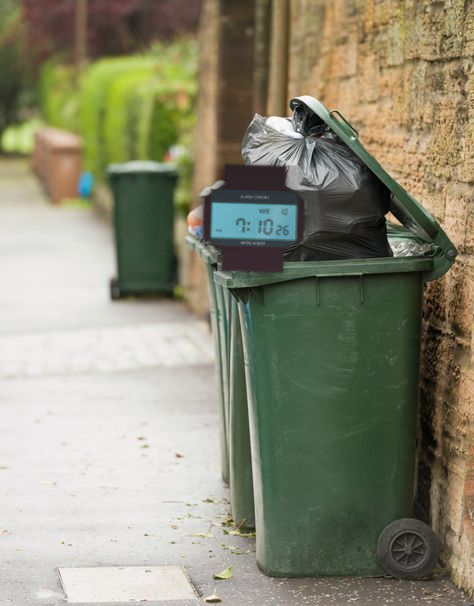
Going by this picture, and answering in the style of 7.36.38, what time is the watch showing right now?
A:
7.10.26
